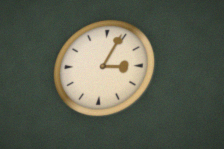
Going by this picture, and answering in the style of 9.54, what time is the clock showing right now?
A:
3.04
